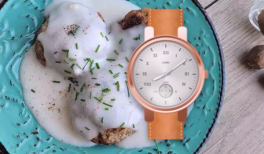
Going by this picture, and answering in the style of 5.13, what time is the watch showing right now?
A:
8.09
